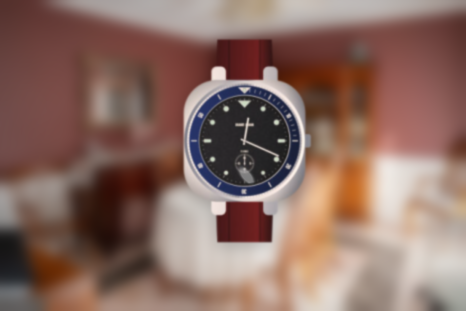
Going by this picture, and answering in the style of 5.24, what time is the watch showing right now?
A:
12.19
